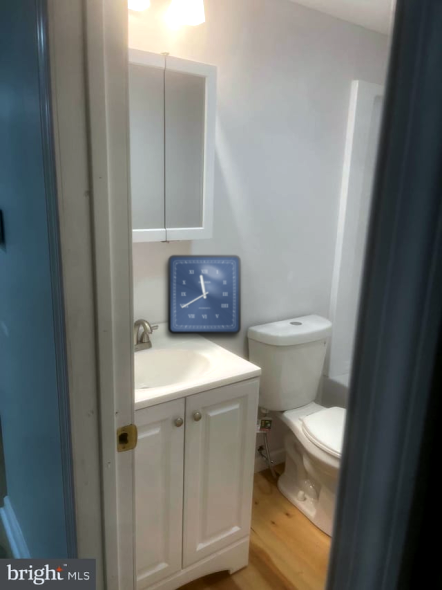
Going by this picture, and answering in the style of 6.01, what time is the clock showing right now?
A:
11.40
